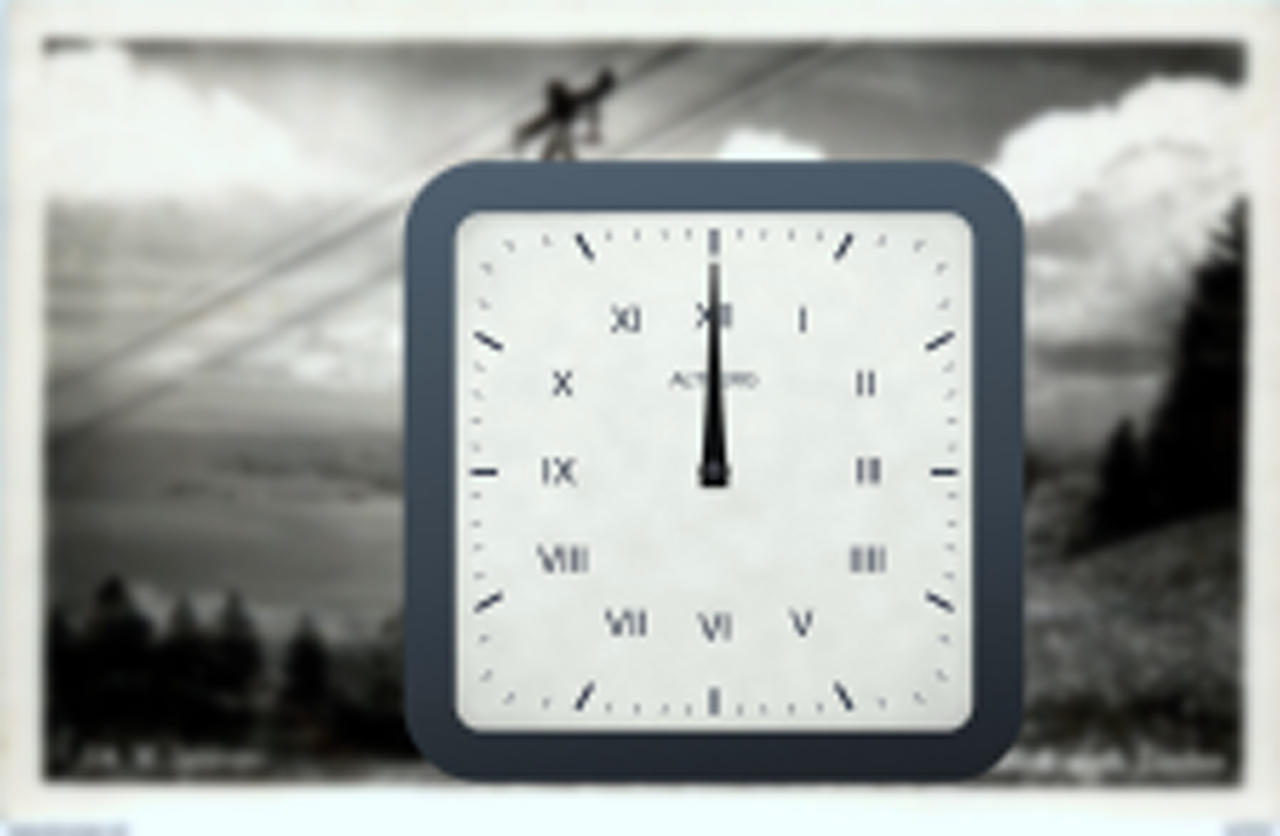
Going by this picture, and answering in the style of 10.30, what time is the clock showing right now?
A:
12.00
